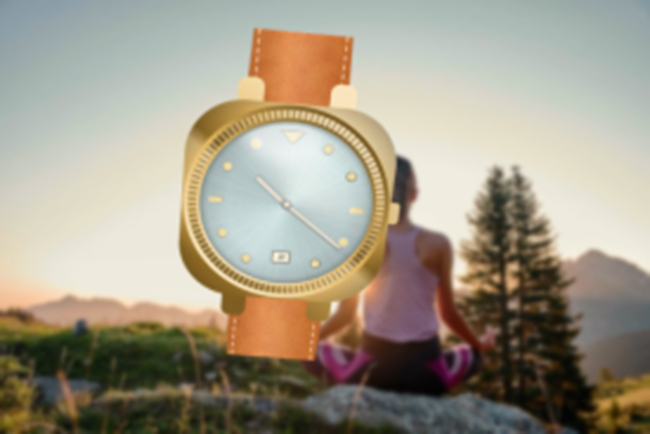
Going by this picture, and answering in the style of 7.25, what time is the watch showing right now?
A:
10.21
